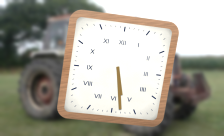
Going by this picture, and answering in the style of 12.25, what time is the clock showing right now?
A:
5.28
